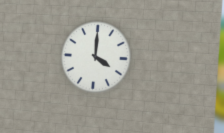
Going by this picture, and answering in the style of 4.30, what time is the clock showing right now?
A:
4.00
